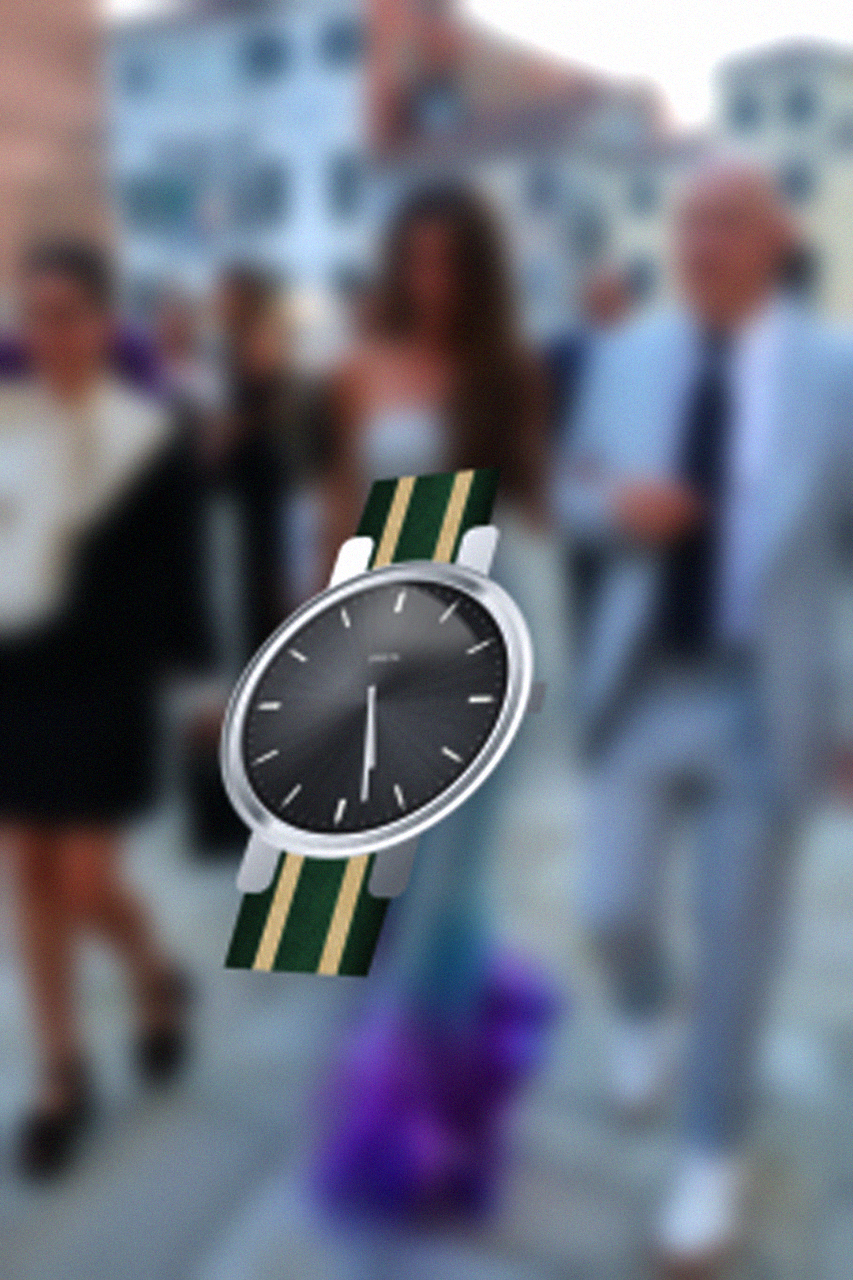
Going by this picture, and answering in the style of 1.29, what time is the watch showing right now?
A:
5.28
